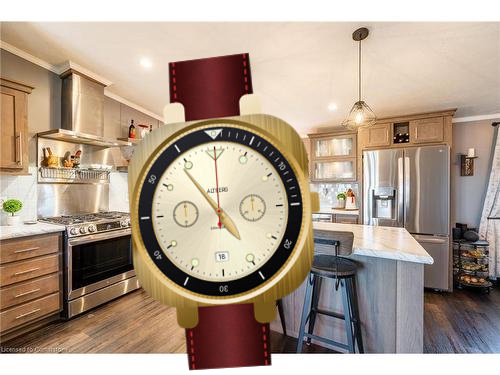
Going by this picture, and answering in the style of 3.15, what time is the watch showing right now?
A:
4.54
